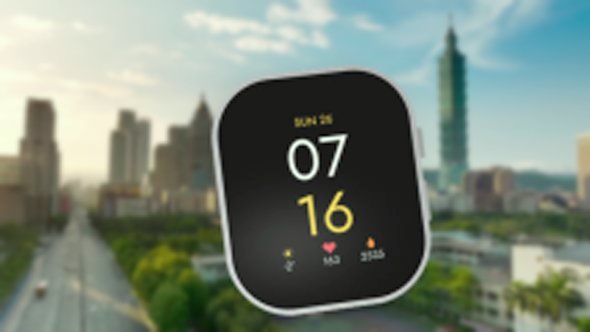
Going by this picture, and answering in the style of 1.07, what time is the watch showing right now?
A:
7.16
